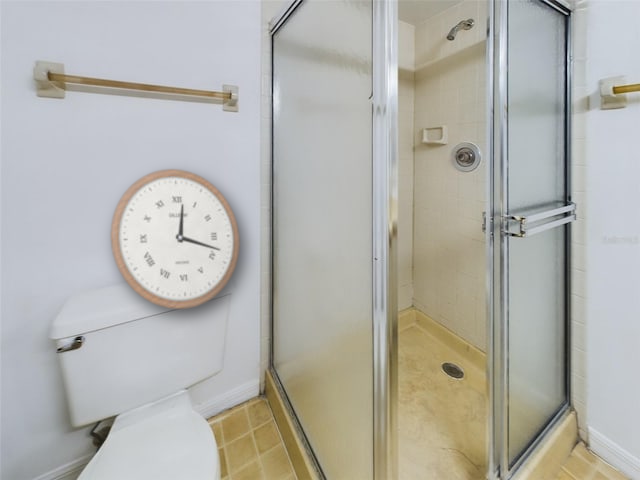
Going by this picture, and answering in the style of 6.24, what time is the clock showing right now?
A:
12.18
